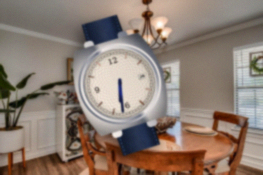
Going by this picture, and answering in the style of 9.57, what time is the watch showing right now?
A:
6.32
